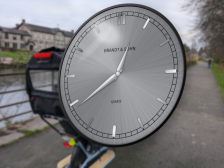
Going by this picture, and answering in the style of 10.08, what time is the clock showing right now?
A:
12.39
